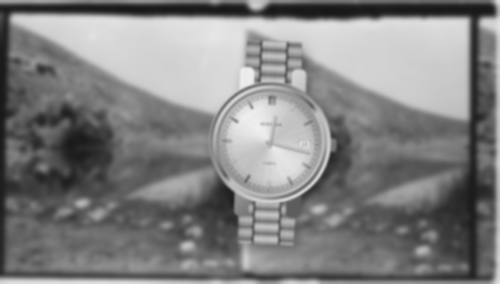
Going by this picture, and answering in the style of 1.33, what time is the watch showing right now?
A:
12.17
